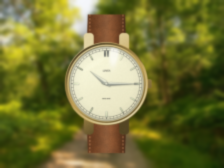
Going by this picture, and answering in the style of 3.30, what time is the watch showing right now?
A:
10.15
